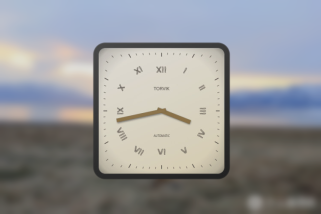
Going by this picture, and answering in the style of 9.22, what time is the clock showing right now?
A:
3.43
